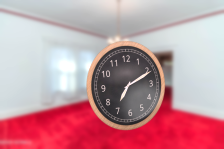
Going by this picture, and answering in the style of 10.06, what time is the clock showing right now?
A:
7.11
